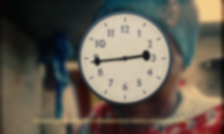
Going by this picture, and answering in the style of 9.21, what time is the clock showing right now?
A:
2.44
